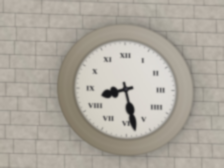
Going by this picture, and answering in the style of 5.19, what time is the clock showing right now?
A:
8.28
